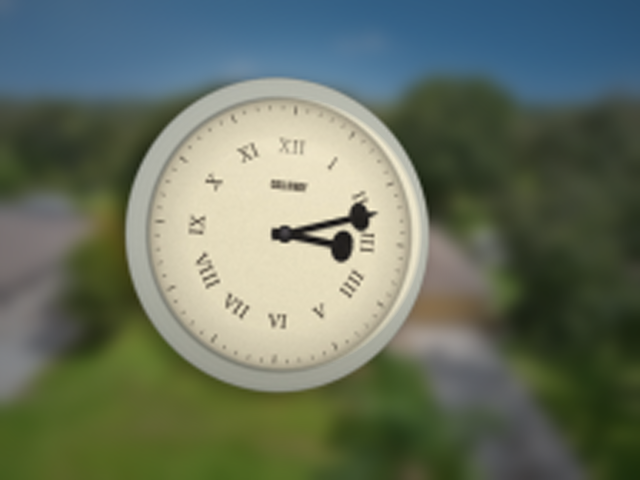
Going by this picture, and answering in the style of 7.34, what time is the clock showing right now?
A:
3.12
